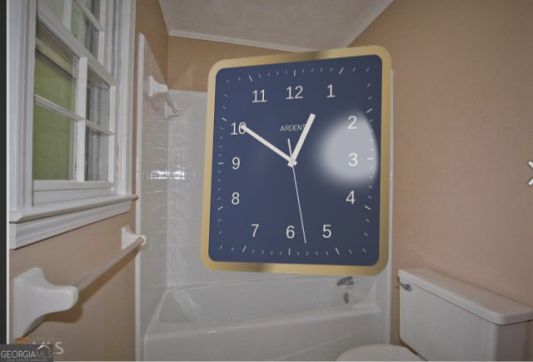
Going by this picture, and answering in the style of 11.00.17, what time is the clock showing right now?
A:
12.50.28
